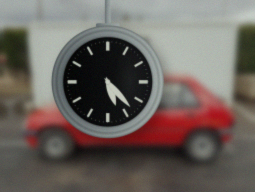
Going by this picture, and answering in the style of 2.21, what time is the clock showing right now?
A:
5.23
